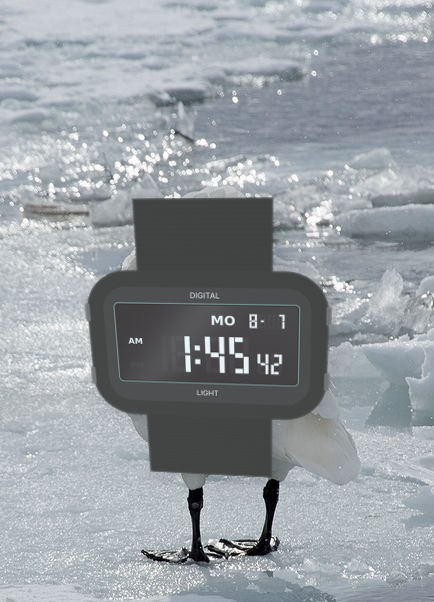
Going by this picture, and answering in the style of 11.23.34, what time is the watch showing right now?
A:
1.45.42
